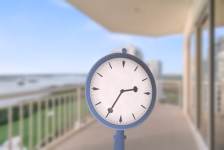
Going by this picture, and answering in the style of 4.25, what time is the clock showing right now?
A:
2.35
